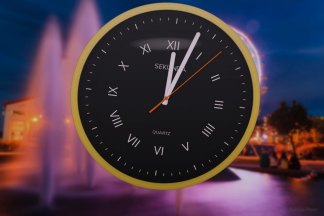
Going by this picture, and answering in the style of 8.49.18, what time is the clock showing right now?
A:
12.03.07
